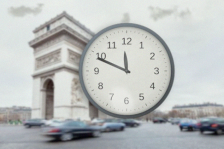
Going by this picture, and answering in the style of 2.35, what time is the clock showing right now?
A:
11.49
